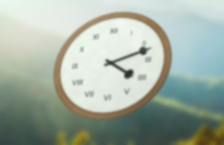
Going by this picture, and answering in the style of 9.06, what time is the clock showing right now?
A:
4.12
